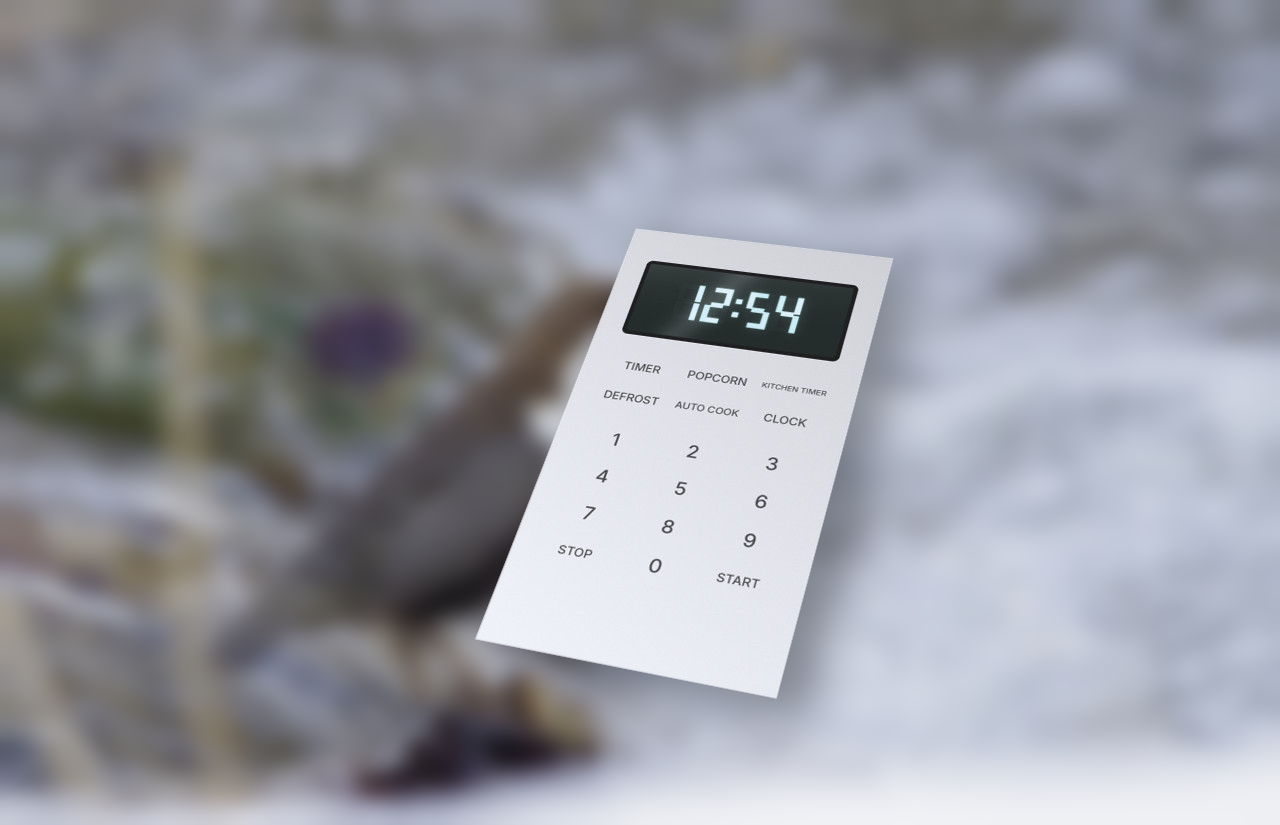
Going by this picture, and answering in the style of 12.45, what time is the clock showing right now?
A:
12.54
